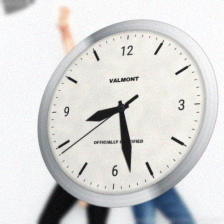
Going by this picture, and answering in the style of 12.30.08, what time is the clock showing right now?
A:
8.27.39
